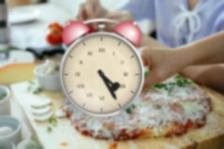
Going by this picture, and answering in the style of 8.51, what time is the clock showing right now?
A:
4.25
